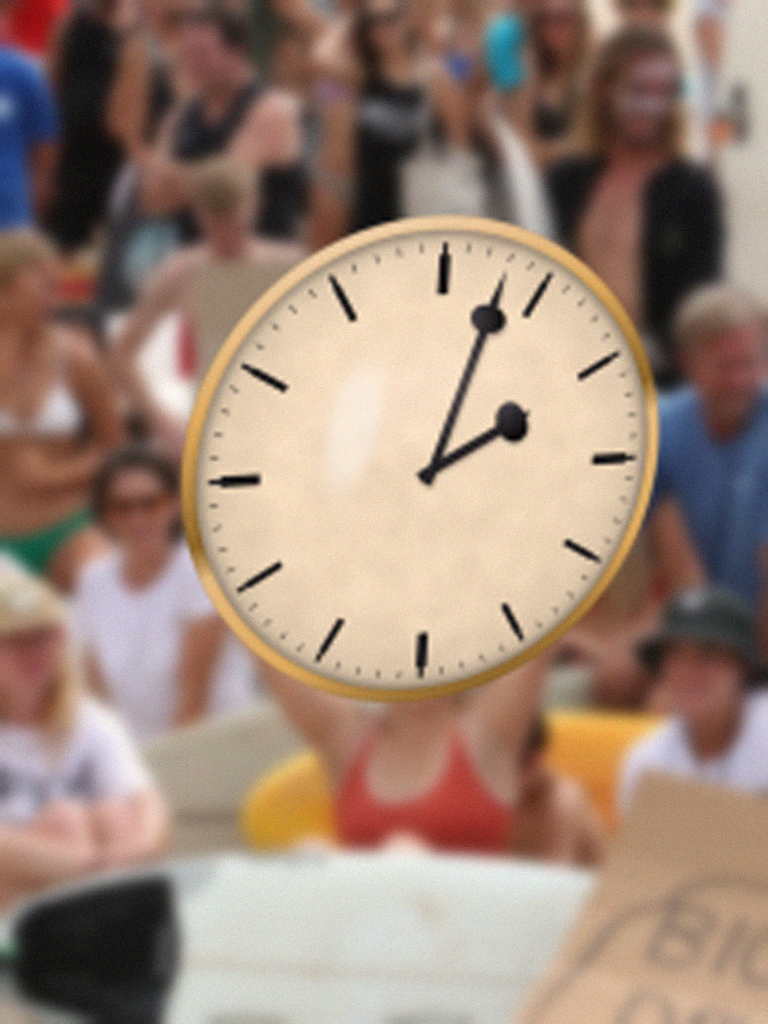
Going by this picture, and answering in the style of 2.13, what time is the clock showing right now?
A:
2.03
